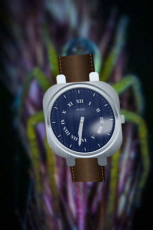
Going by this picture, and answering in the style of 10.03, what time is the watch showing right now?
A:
6.32
